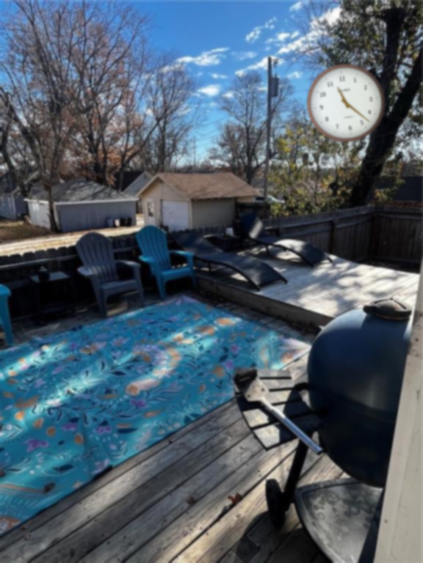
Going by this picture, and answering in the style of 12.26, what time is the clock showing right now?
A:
11.23
